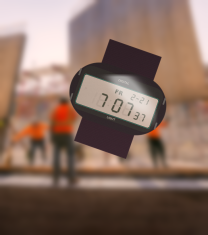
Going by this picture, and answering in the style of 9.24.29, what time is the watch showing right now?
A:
7.07.37
